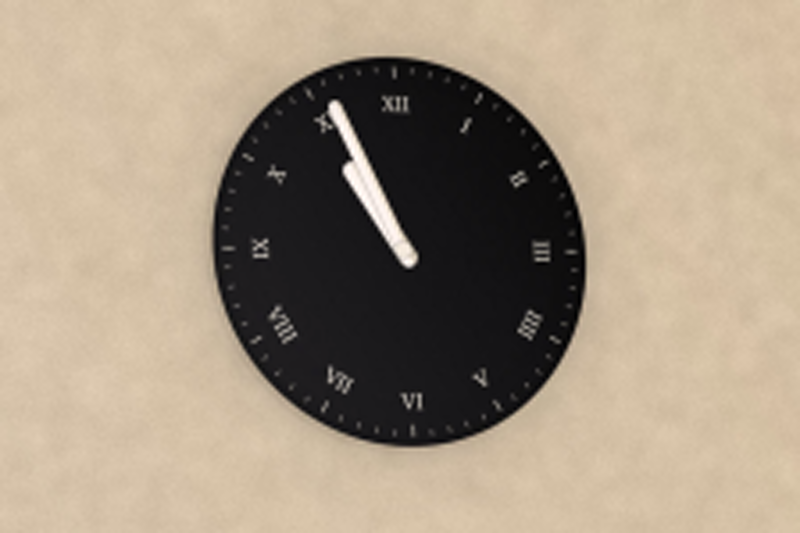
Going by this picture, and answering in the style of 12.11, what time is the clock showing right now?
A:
10.56
